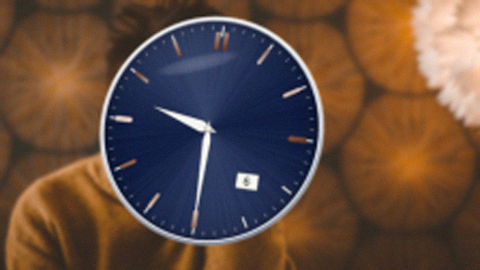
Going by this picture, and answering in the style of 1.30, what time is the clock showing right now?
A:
9.30
